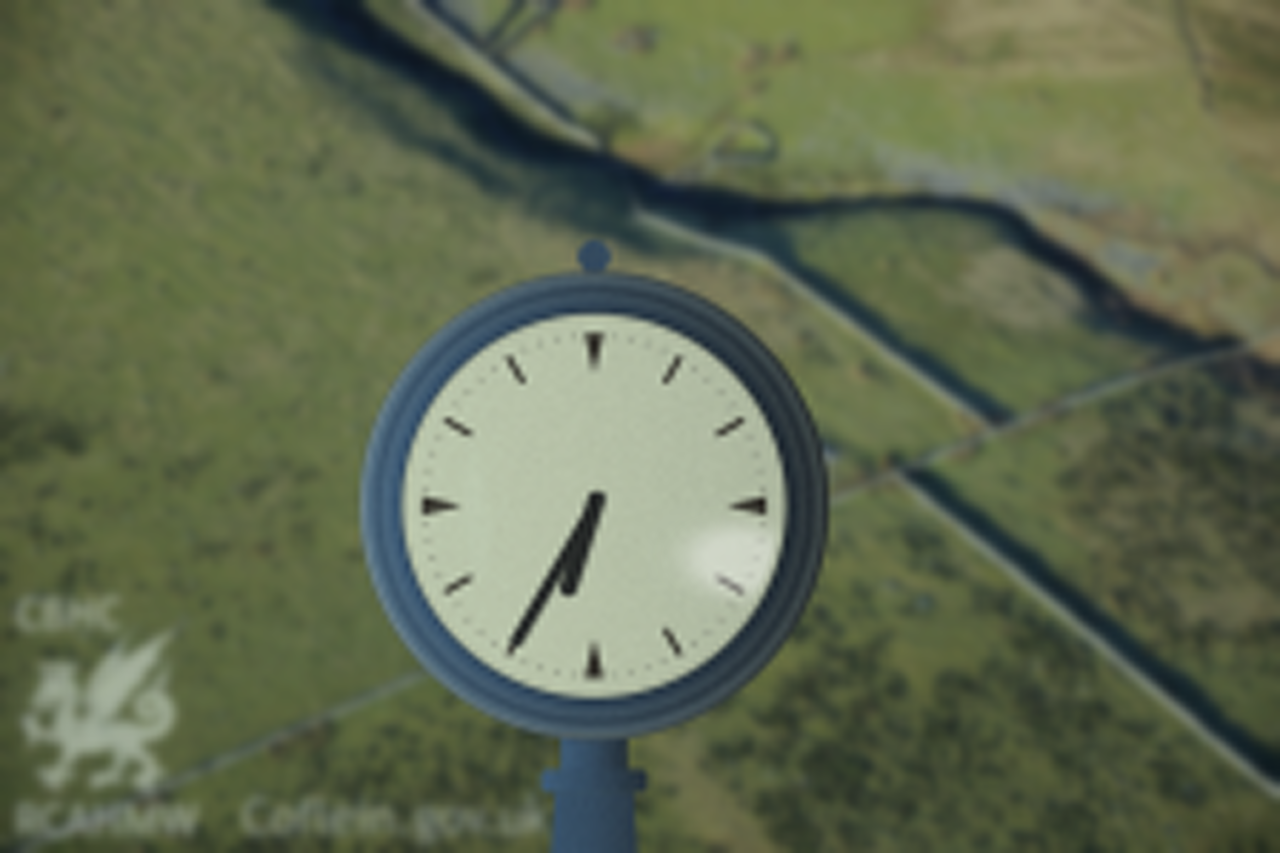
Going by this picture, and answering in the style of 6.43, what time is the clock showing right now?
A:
6.35
